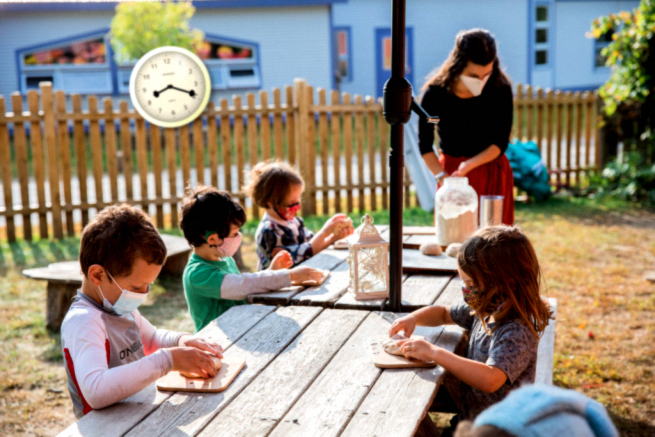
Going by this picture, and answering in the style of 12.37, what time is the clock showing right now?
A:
8.19
